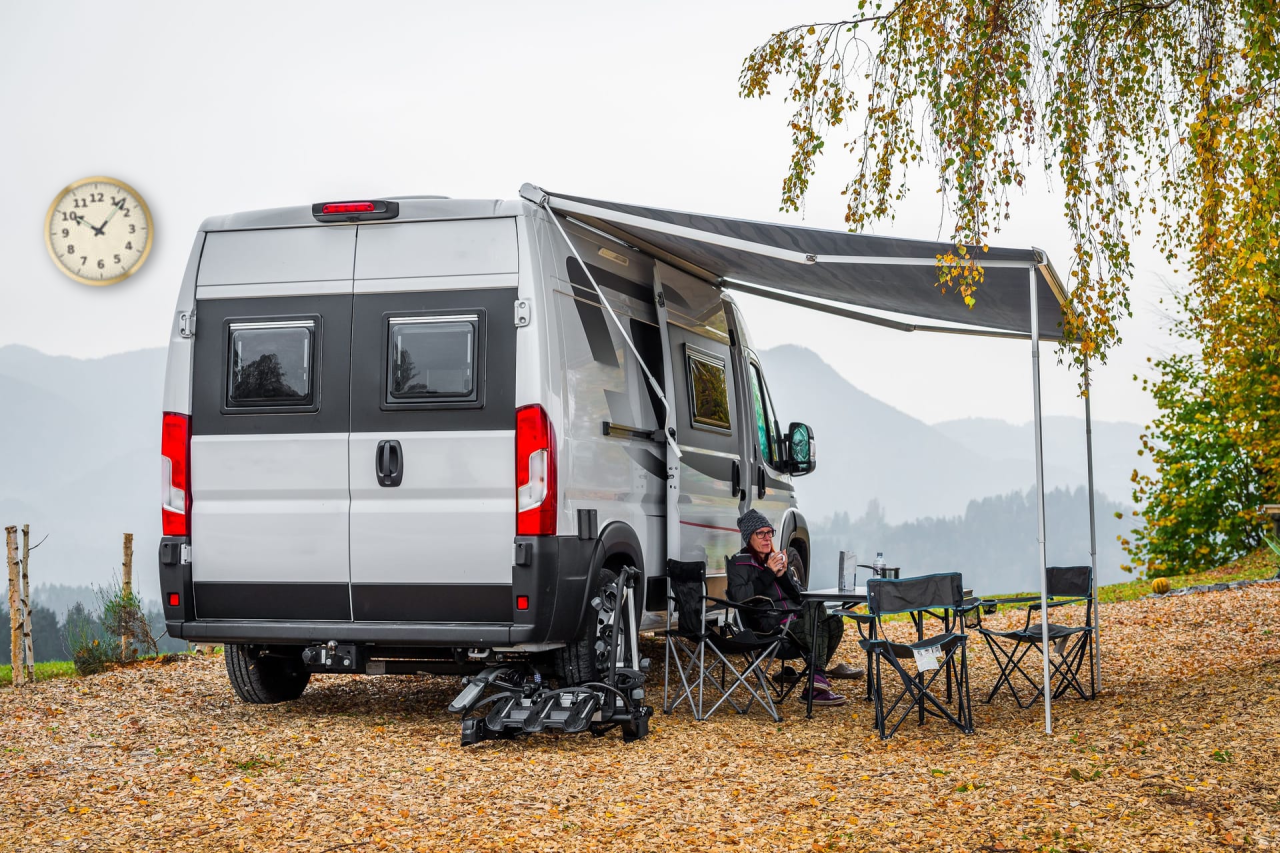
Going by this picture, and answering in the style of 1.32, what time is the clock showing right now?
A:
10.07
